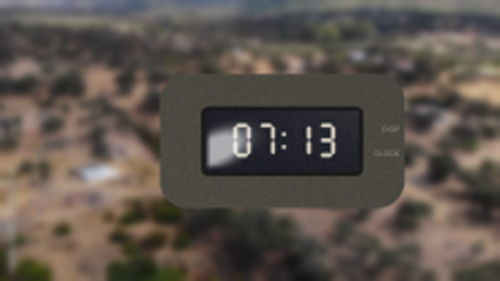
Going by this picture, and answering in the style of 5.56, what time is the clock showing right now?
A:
7.13
